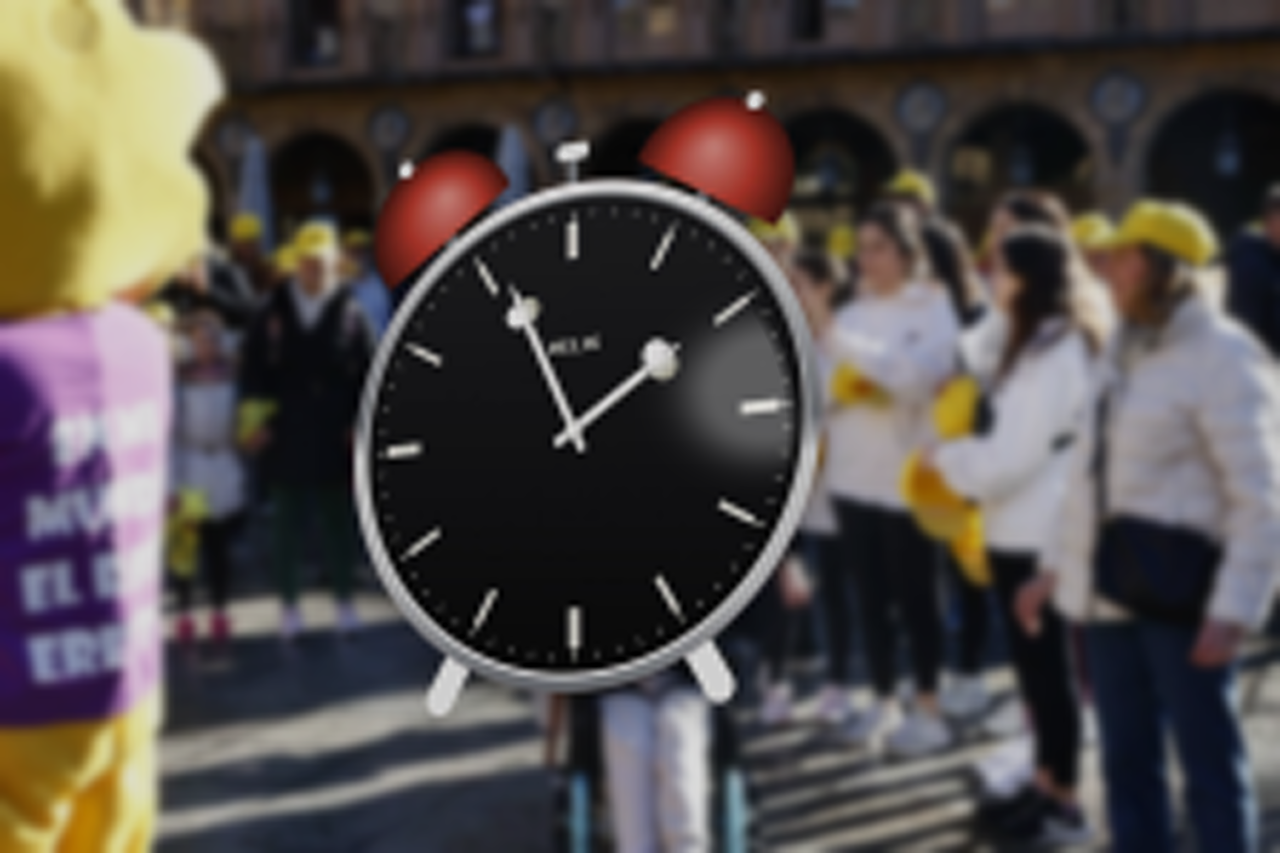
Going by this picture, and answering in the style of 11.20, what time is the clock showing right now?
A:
1.56
